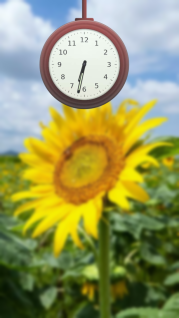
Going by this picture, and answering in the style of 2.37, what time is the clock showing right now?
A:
6.32
